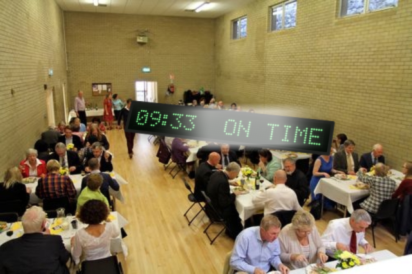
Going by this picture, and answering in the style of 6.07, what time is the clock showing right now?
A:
9.33
